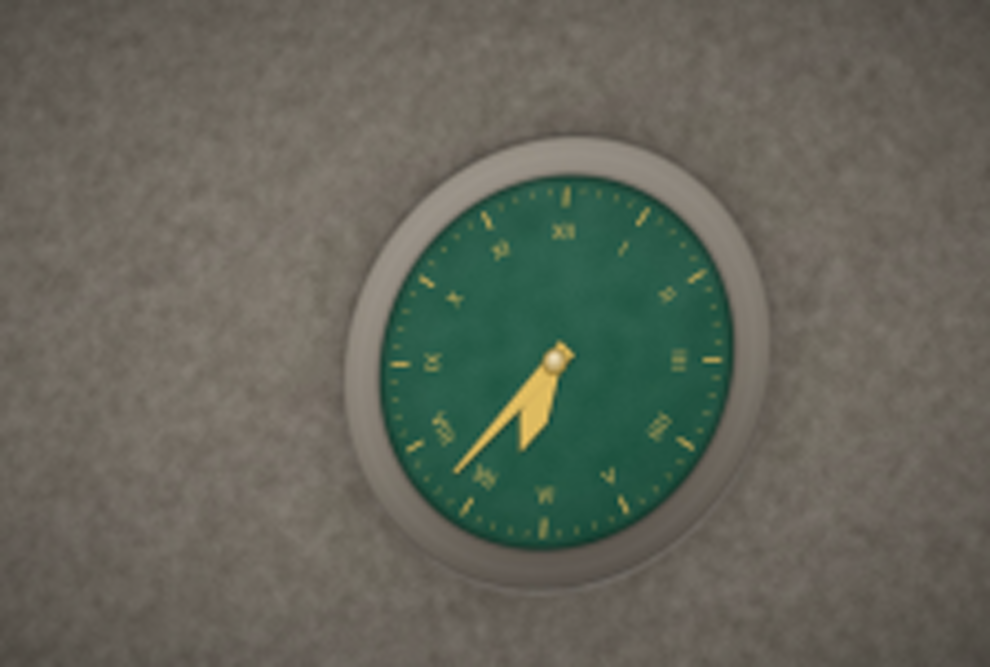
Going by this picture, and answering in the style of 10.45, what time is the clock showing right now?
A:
6.37
